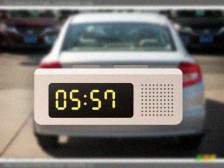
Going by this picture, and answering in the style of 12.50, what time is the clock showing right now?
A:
5.57
